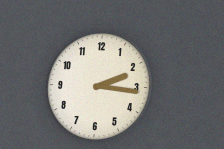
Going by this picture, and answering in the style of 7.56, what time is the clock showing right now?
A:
2.16
